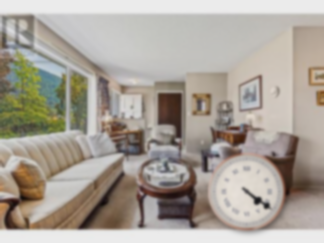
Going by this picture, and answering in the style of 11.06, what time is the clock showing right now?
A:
4.21
